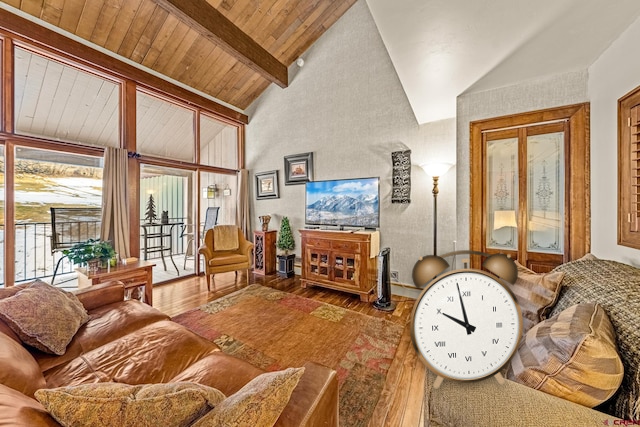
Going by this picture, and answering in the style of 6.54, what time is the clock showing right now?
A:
9.58
